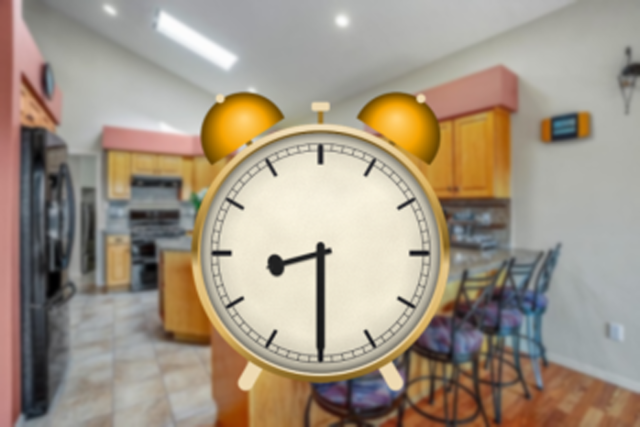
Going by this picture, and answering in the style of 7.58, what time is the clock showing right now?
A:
8.30
